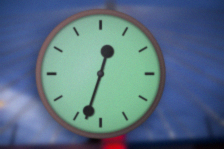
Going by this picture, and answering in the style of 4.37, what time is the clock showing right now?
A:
12.33
